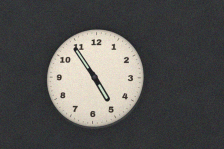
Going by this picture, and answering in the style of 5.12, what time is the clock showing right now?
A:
4.54
